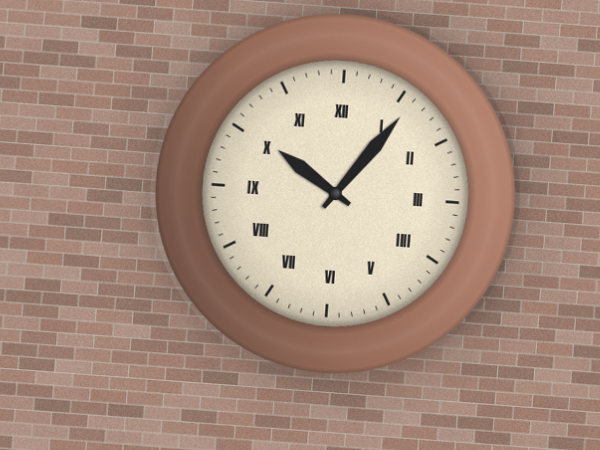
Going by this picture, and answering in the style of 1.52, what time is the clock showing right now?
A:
10.06
